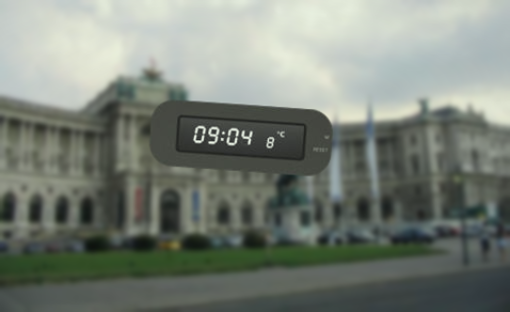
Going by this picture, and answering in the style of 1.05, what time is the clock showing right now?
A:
9.04
